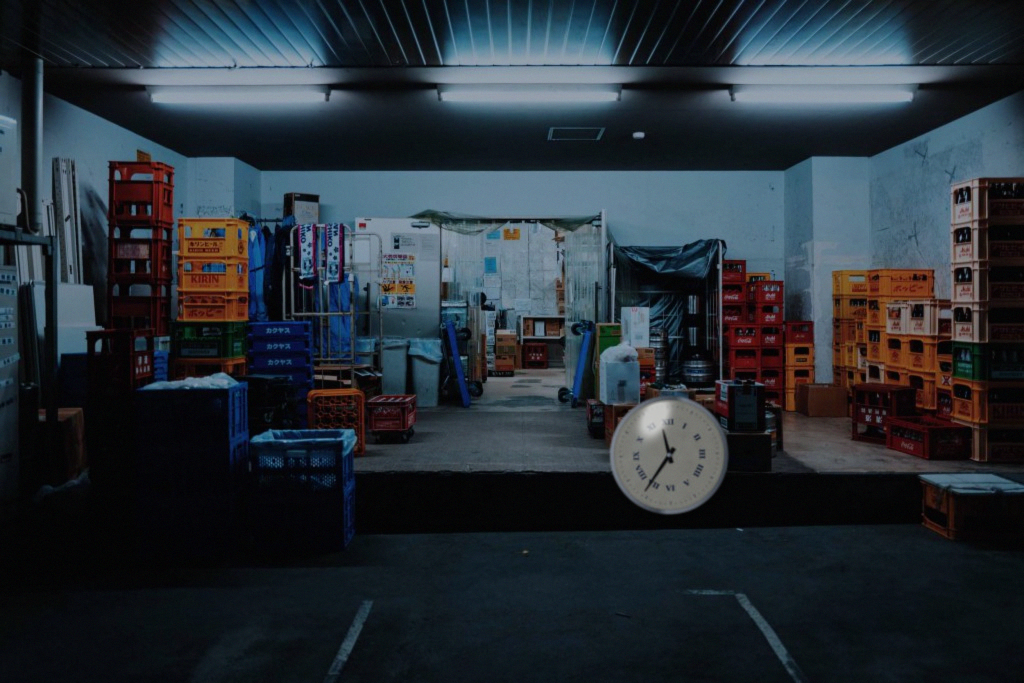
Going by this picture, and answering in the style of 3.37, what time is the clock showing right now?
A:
11.36
